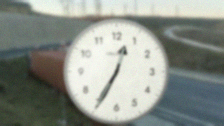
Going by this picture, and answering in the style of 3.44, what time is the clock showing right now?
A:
12.35
